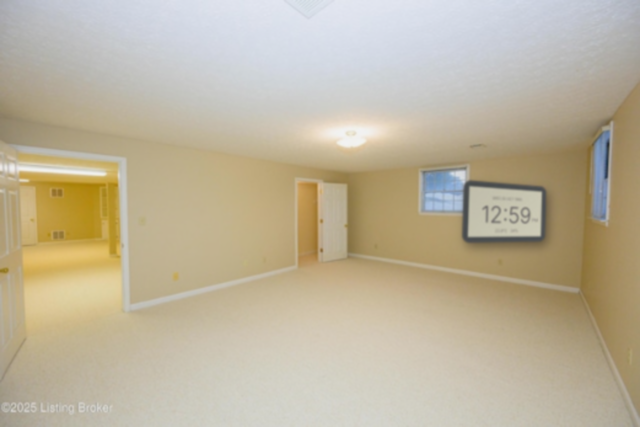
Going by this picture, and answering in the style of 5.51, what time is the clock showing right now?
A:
12.59
